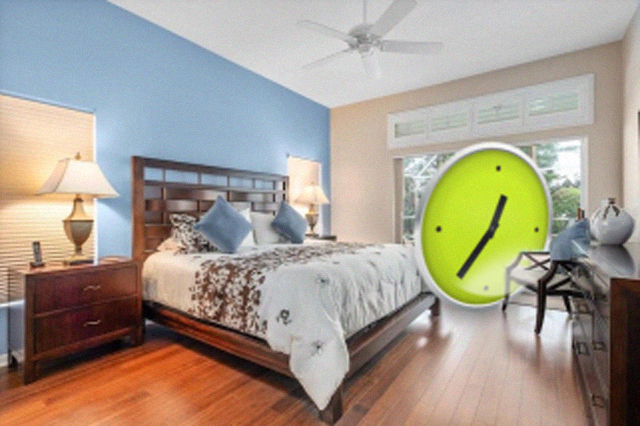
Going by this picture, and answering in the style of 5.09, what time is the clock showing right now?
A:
12.36
